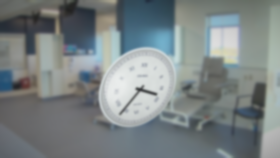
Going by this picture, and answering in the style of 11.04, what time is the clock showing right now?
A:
3.36
